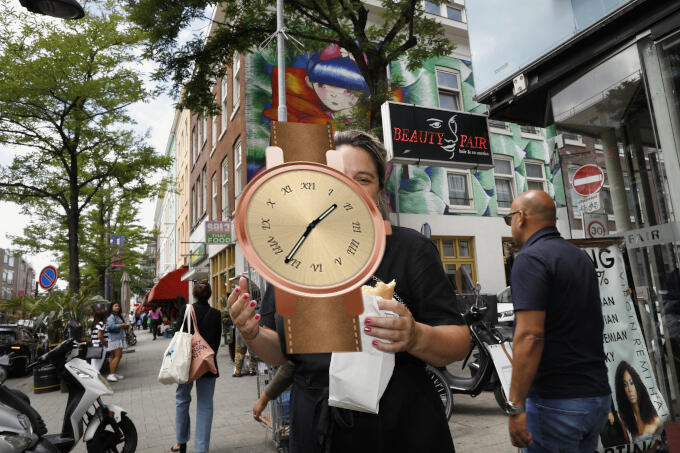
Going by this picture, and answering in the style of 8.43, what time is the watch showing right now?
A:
1.36
